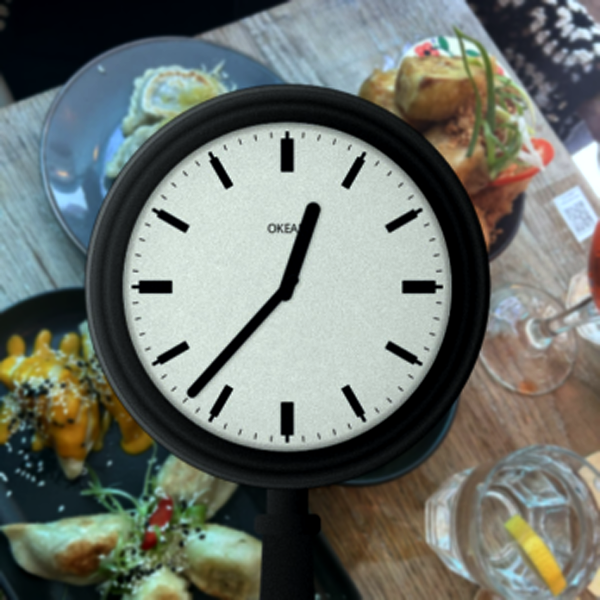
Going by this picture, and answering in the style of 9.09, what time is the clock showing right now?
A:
12.37
